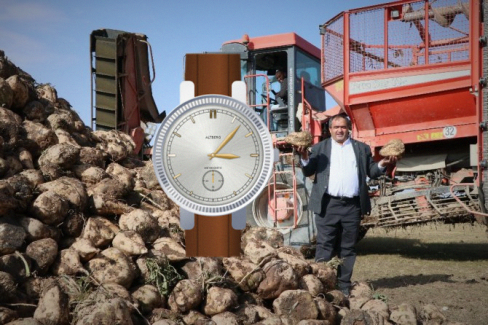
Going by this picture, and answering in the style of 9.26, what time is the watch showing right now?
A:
3.07
